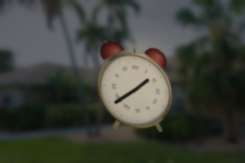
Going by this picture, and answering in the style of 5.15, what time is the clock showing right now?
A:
1.39
